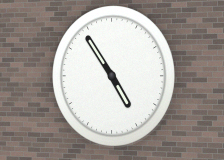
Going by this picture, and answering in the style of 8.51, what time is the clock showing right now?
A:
4.54
